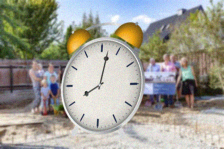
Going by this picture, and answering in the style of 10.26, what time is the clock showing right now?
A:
8.02
